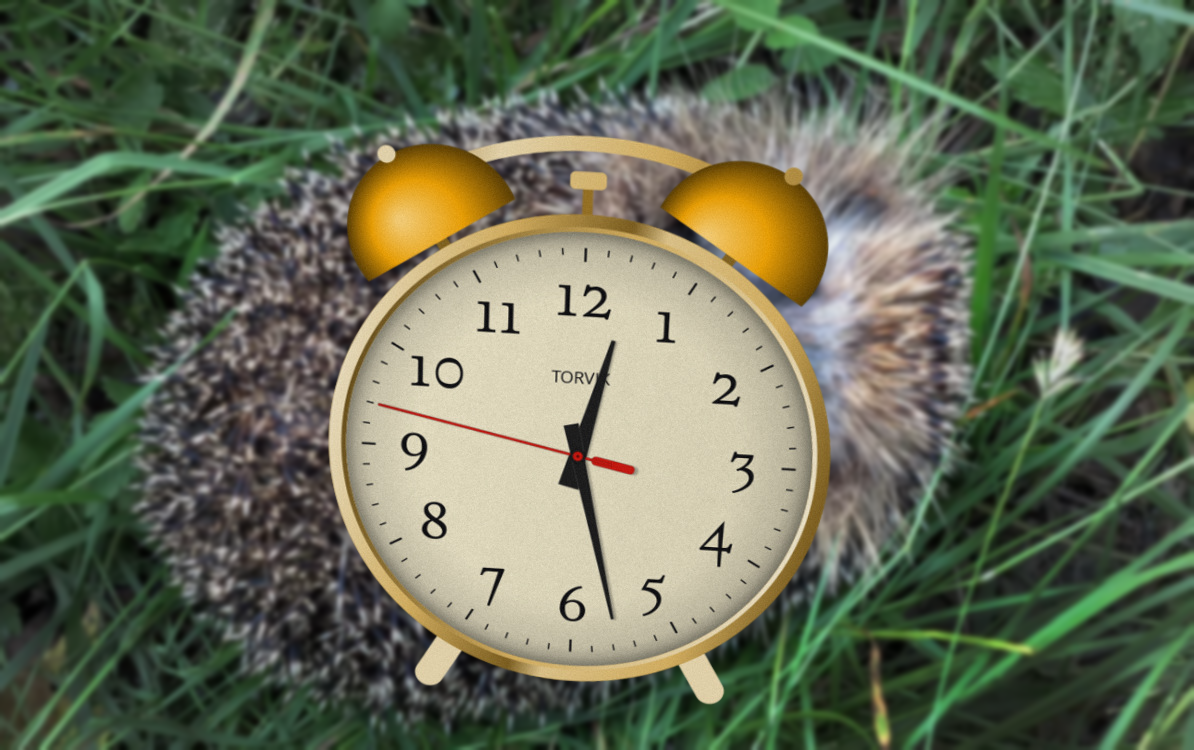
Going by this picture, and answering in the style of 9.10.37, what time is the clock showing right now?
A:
12.27.47
